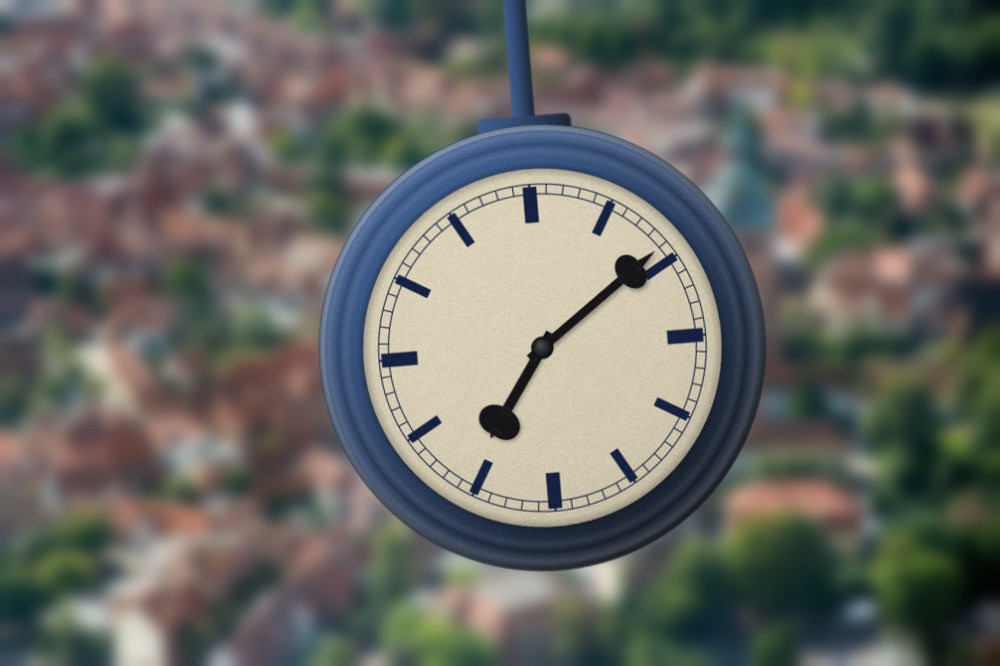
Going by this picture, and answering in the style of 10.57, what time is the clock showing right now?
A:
7.09
